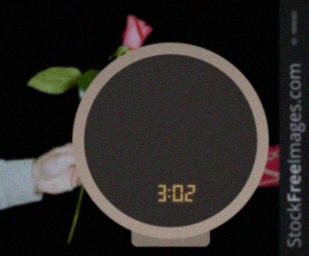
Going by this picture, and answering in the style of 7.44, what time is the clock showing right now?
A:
3.02
